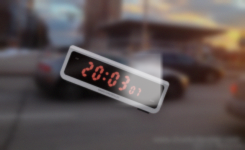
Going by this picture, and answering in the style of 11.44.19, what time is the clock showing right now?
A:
20.03.07
